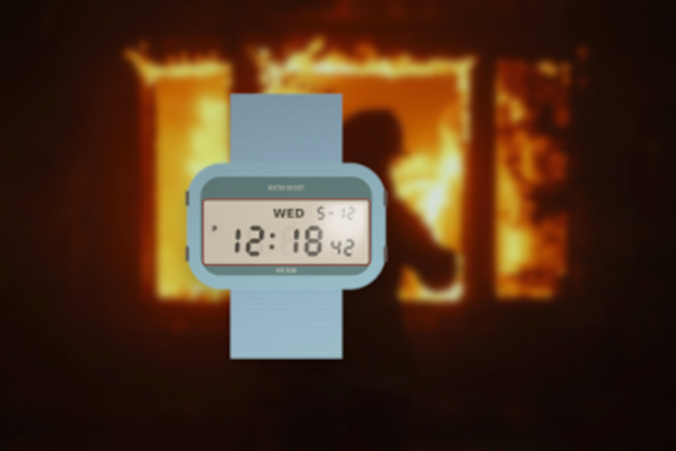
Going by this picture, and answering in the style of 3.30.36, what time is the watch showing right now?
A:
12.18.42
